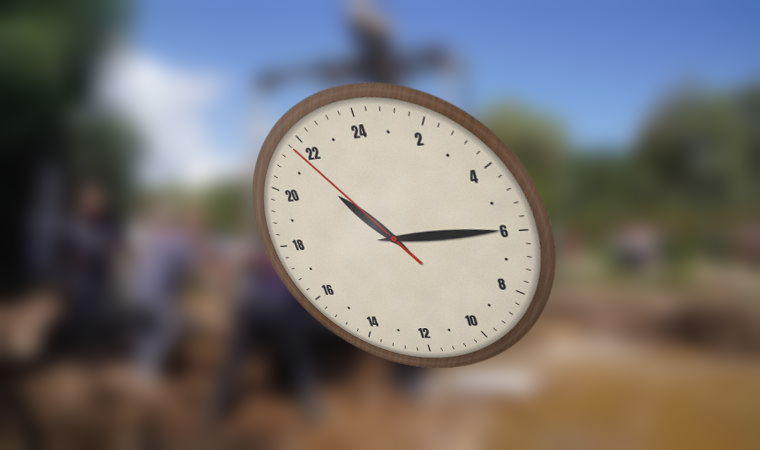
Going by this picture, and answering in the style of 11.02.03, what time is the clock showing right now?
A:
21.14.54
